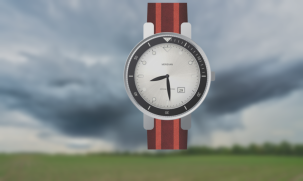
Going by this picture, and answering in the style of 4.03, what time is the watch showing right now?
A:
8.29
